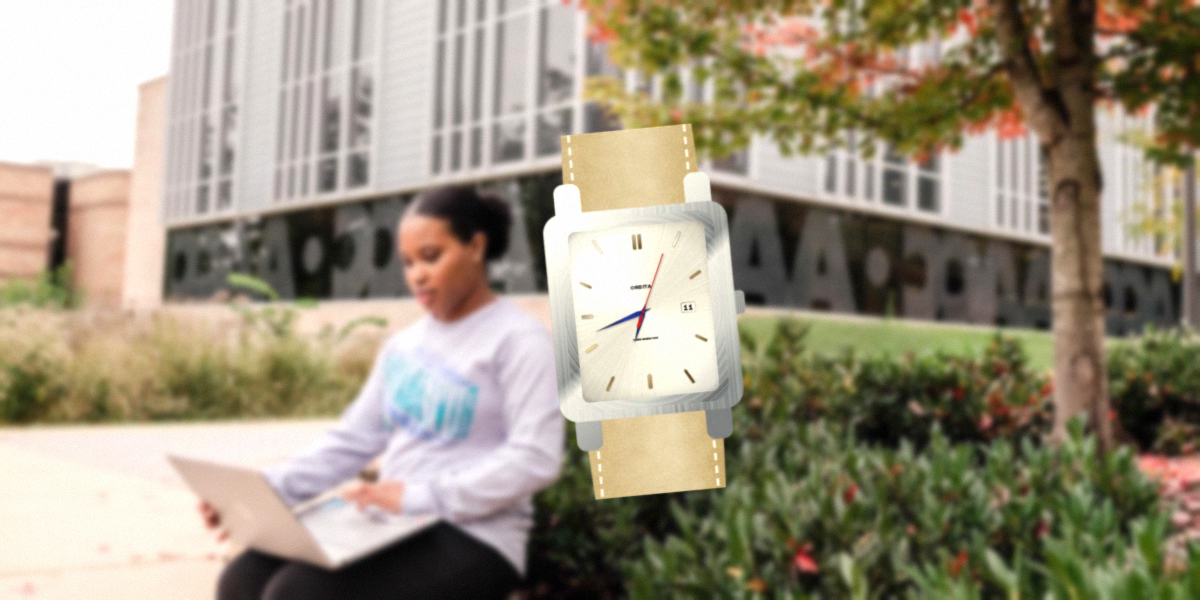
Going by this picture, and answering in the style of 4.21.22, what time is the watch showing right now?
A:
6.42.04
